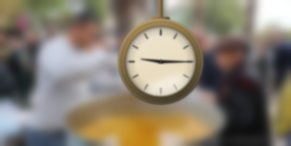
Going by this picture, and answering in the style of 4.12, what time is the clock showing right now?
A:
9.15
